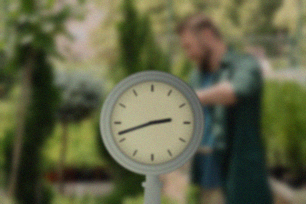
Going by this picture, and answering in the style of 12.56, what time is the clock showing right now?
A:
2.42
